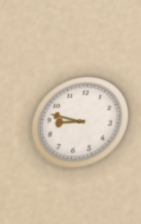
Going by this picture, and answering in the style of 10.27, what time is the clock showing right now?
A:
8.47
